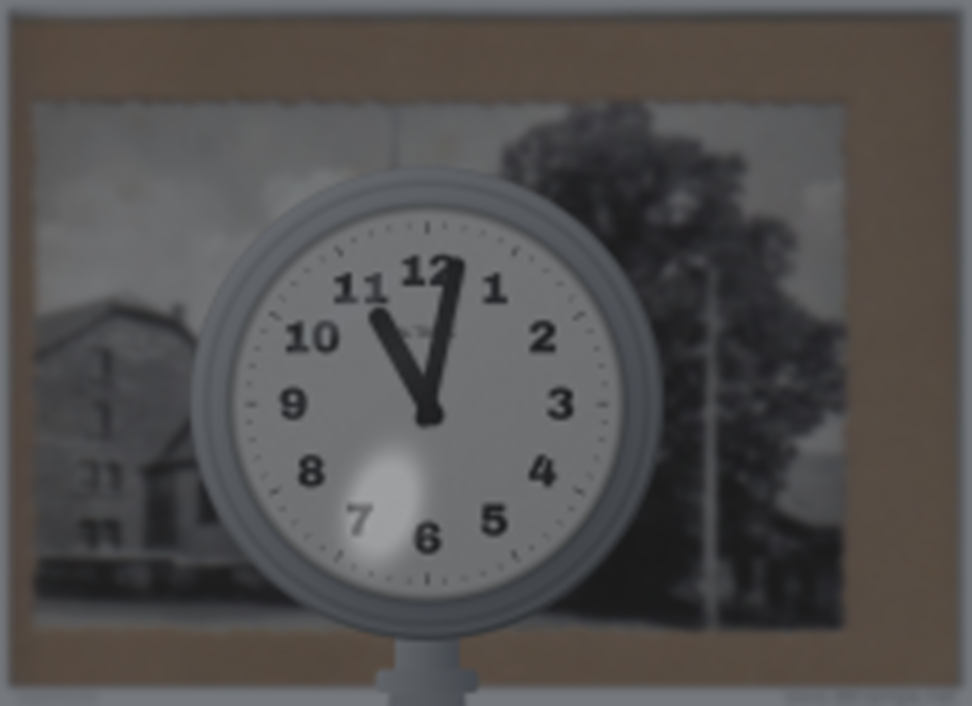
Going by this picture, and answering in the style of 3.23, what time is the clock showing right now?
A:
11.02
